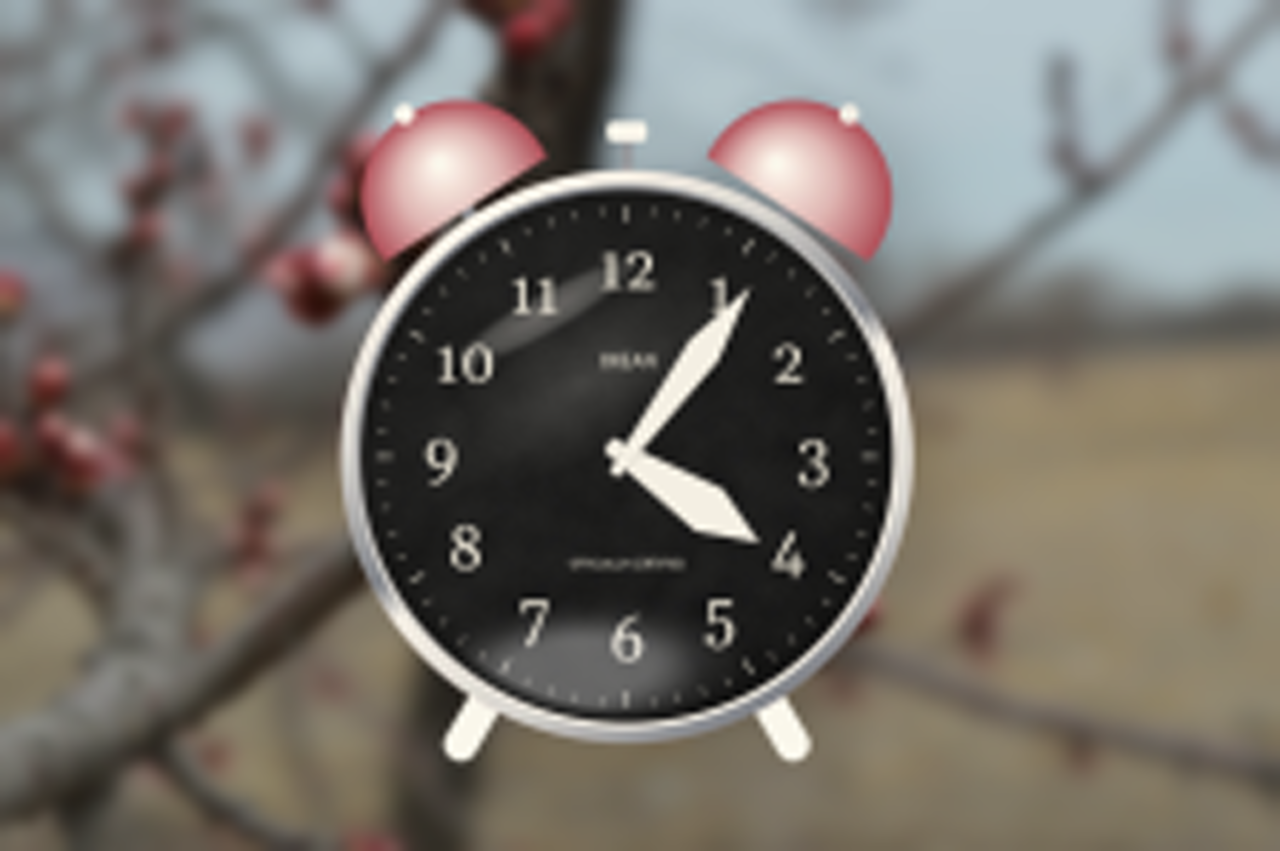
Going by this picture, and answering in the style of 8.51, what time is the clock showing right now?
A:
4.06
